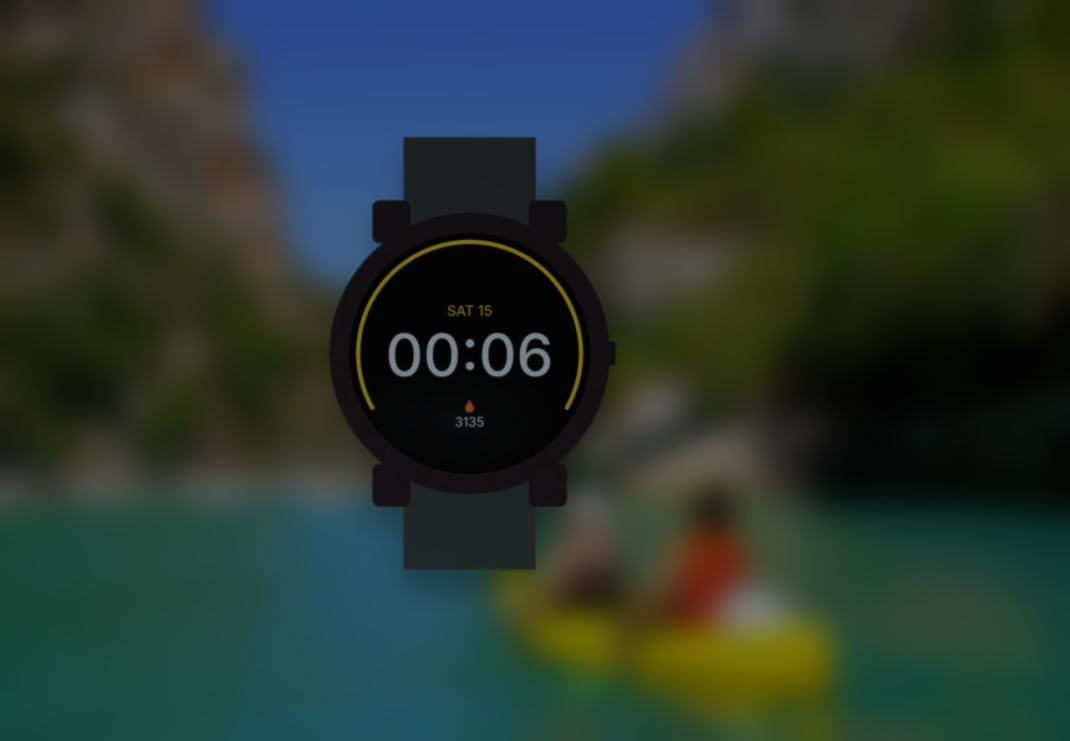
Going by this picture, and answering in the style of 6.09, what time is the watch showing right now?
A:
0.06
